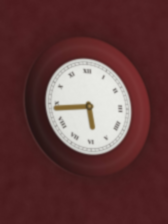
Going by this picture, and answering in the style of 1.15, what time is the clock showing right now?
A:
5.44
